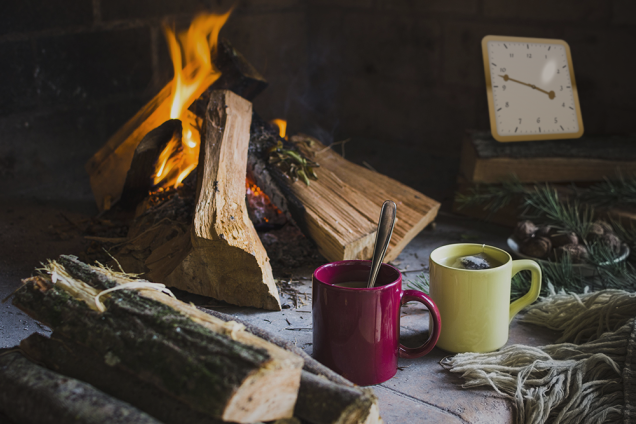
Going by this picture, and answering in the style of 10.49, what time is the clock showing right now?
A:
3.48
